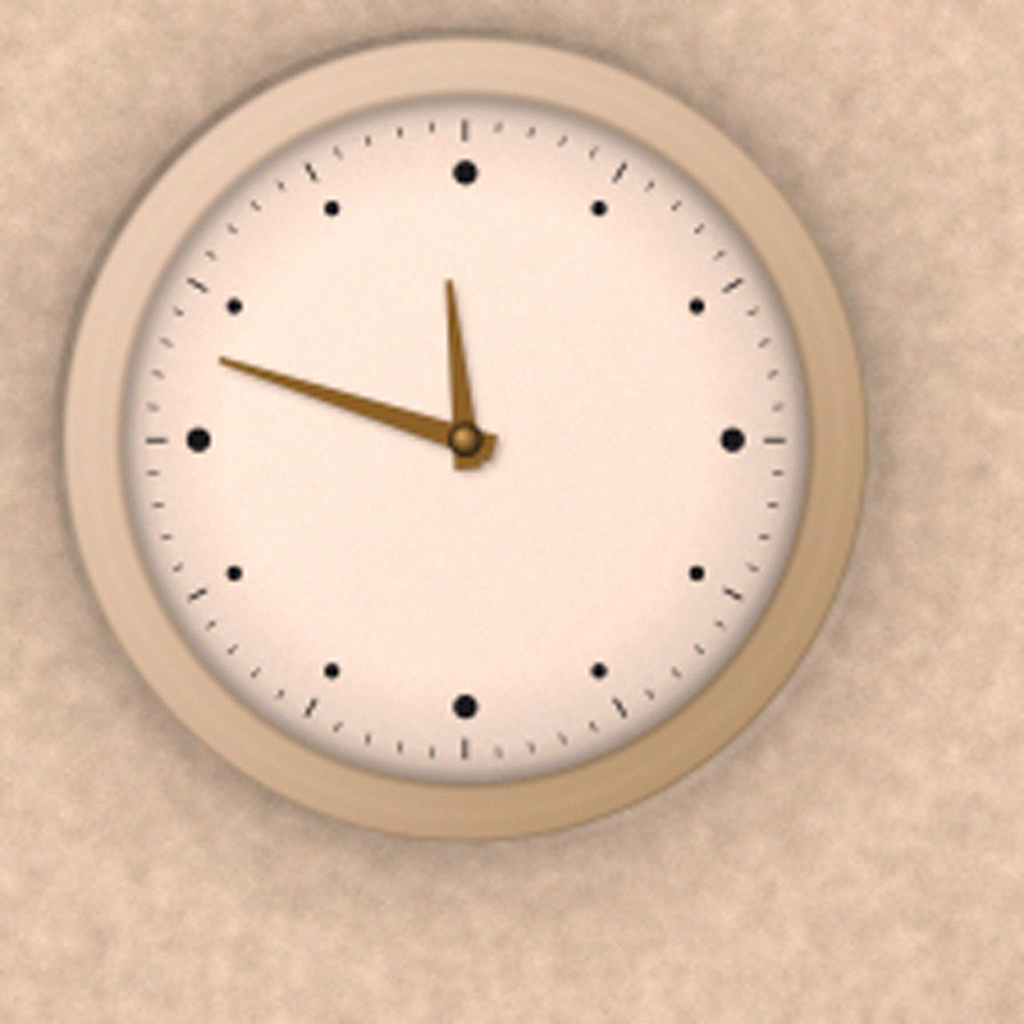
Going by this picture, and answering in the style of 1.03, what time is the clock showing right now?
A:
11.48
